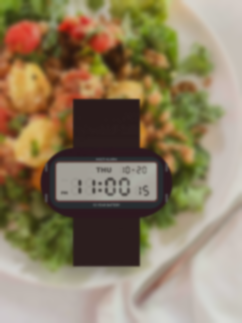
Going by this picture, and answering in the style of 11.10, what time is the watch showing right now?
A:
11.00
